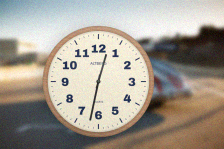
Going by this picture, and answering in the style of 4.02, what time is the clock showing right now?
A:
12.32
